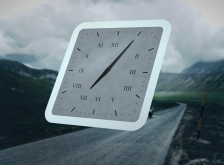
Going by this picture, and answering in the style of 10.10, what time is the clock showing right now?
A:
7.05
